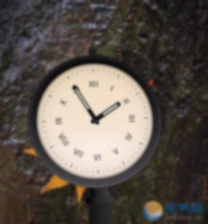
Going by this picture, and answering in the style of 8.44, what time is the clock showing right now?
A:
1.55
